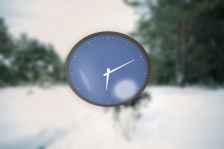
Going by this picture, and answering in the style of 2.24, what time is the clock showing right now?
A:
6.10
